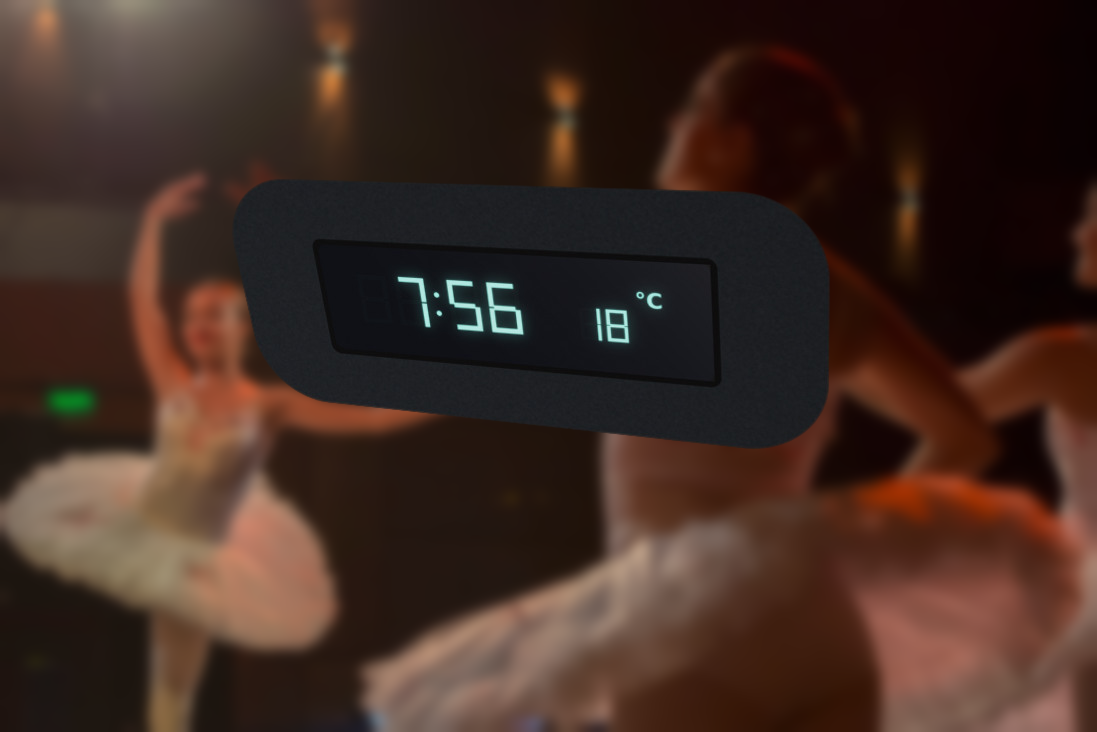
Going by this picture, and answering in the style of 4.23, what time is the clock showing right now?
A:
7.56
